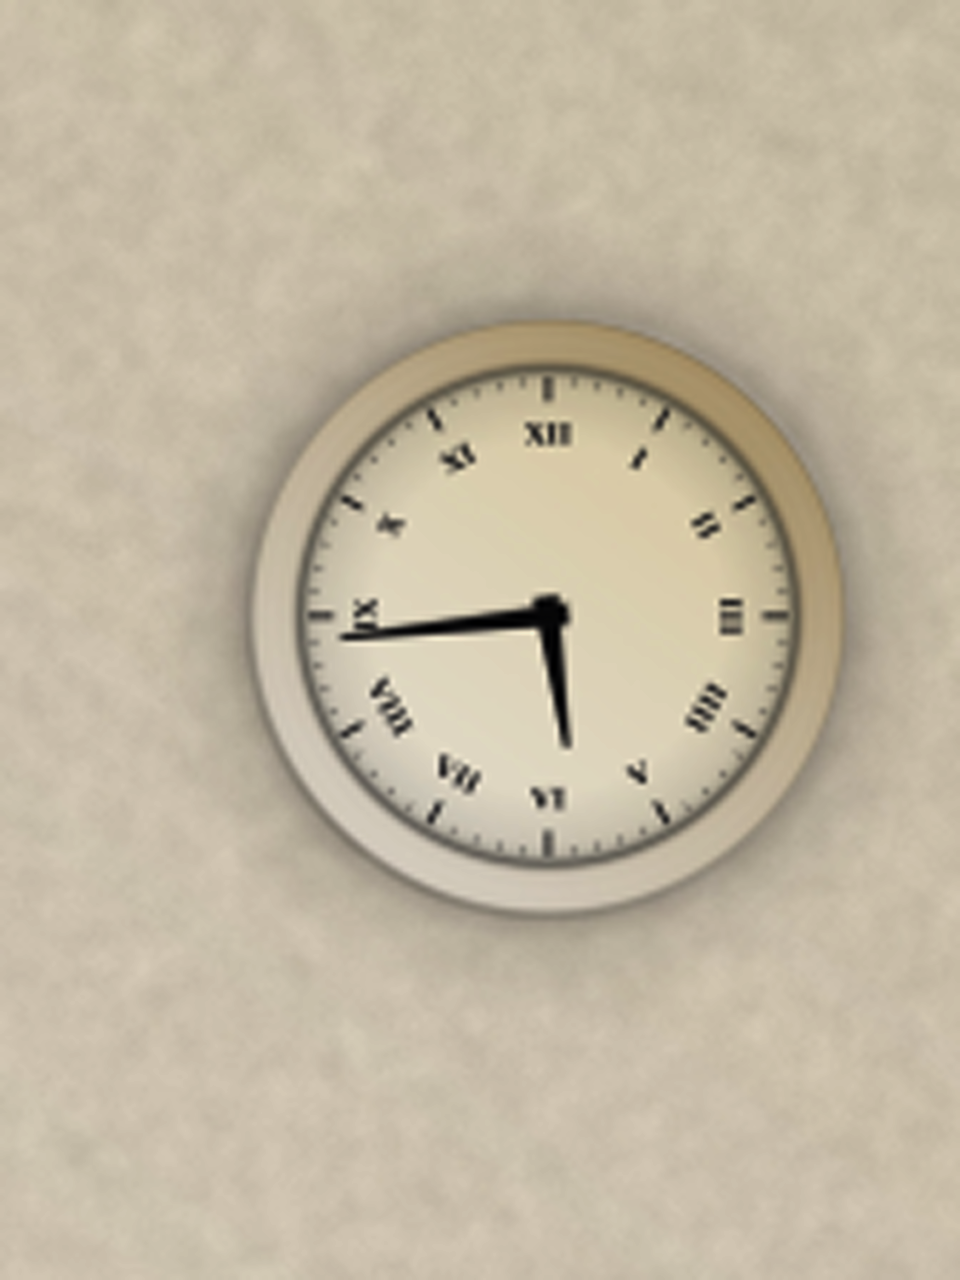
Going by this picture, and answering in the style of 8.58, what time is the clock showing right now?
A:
5.44
